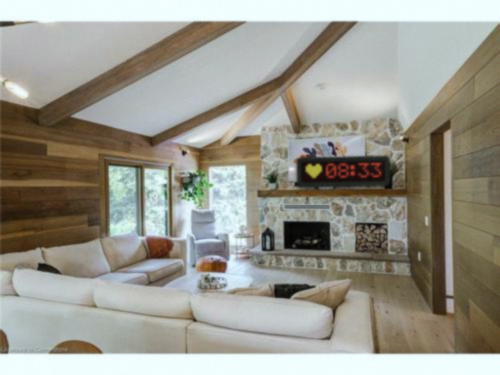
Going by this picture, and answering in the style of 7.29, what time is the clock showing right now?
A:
8.33
